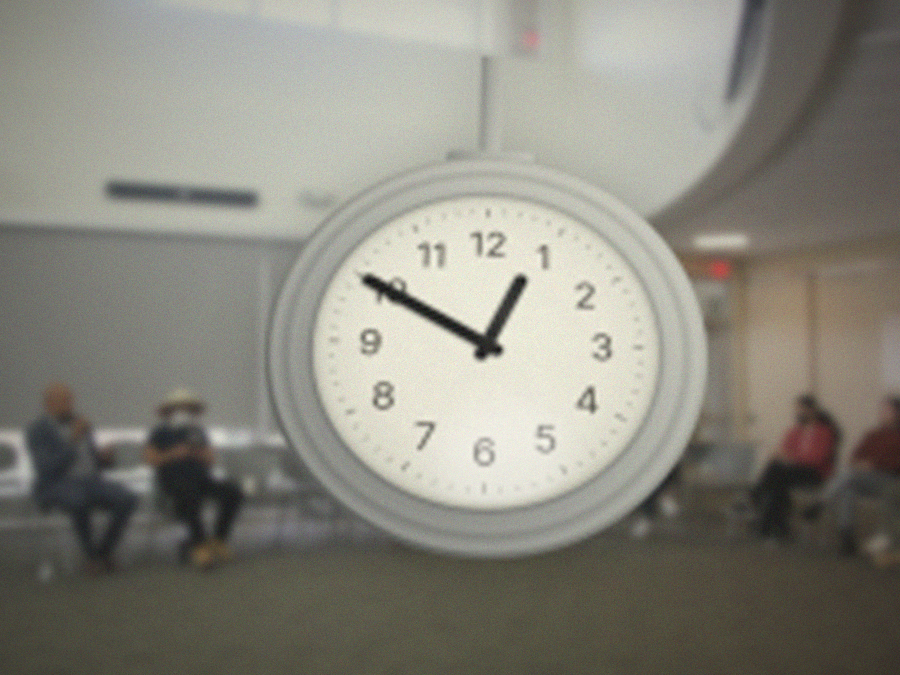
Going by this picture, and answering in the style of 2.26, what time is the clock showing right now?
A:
12.50
